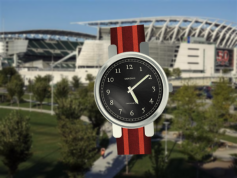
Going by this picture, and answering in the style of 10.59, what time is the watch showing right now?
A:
5.09
